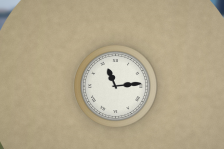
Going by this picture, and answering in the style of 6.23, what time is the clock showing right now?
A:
11.14
